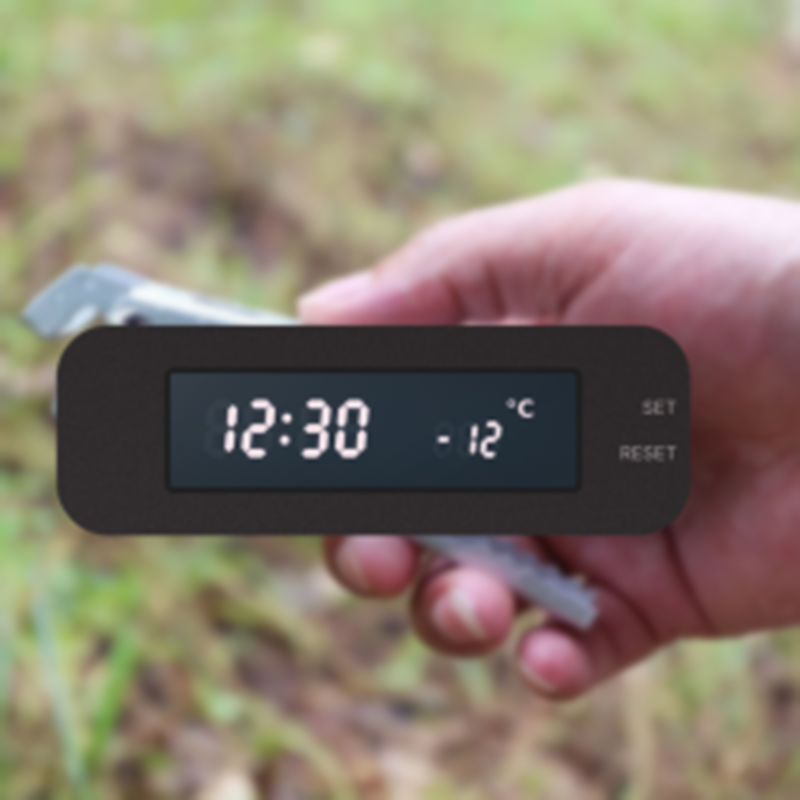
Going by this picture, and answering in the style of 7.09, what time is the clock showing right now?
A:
12.30
